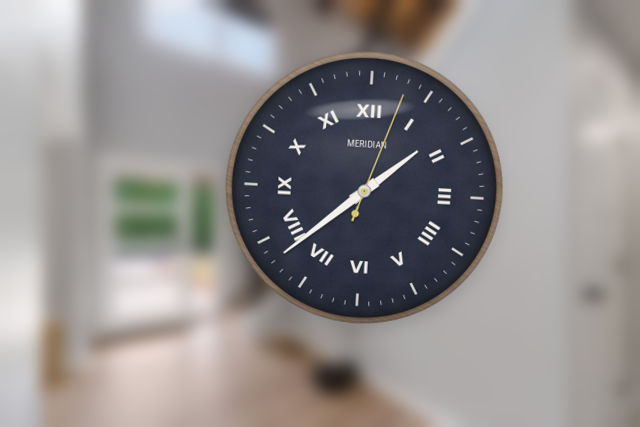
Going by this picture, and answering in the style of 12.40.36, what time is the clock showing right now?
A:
1.38.03
